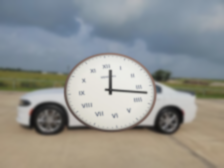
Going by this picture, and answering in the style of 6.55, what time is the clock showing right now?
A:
12.17
